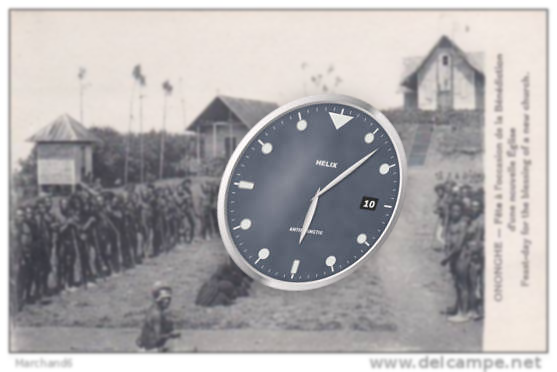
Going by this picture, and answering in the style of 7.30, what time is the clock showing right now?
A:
6.07
